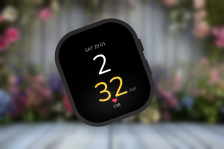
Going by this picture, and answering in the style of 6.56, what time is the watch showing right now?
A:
2.32
